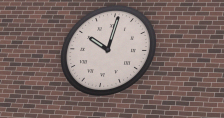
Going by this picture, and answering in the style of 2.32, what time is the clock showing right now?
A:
10.01
